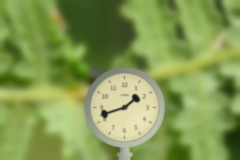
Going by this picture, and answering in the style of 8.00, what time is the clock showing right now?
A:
1.42
